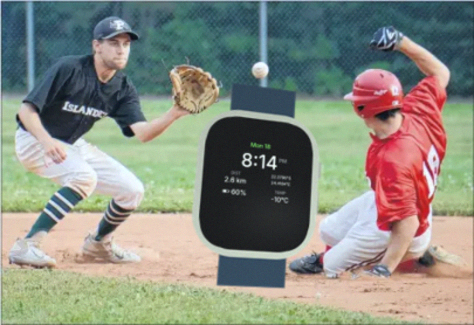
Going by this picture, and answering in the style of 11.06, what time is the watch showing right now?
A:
8.14
